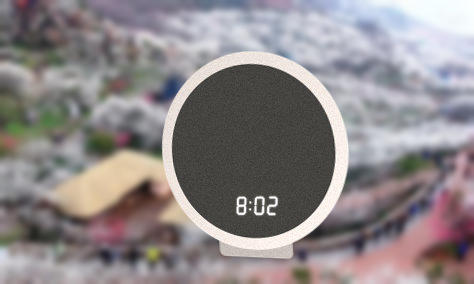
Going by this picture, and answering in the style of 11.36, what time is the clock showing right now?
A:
8.02
